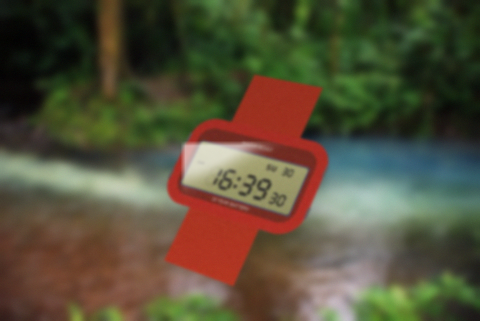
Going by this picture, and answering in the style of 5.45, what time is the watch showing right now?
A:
16.39
